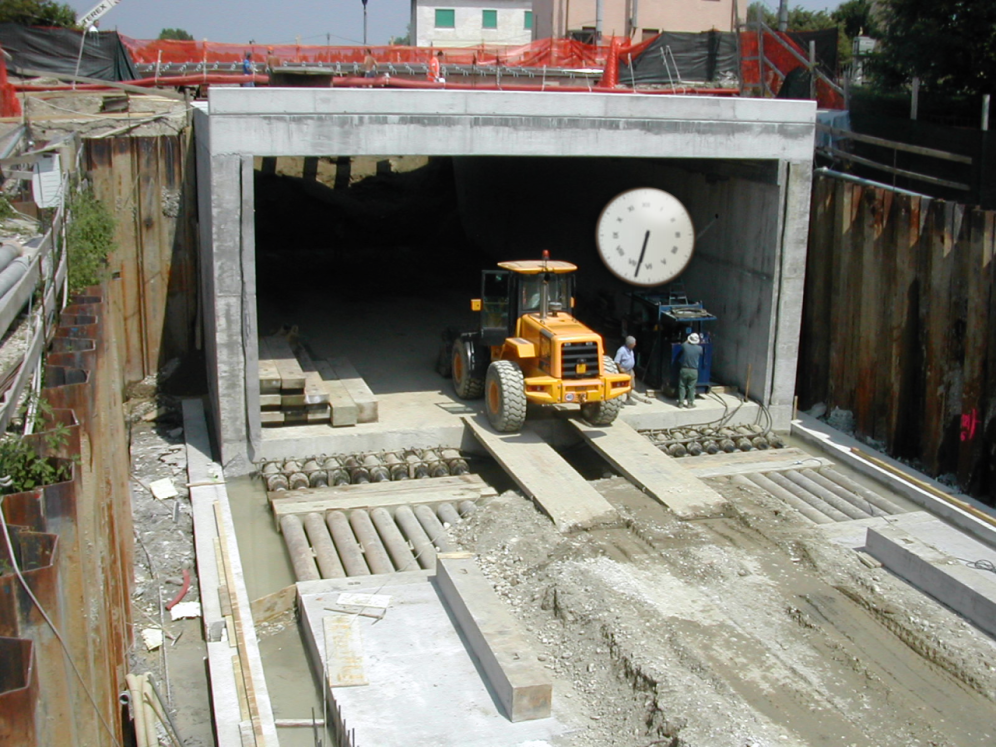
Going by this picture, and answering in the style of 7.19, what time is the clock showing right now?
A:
6.33
